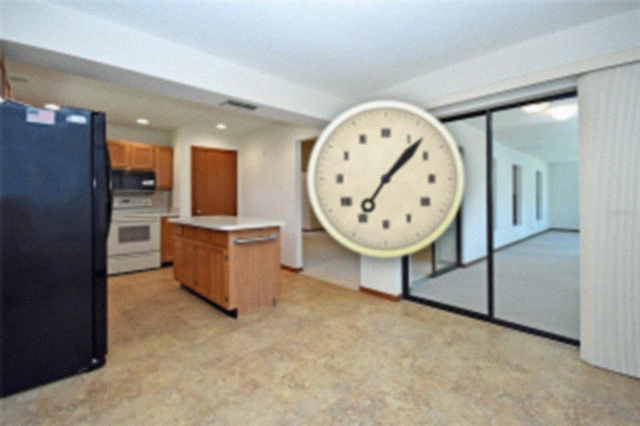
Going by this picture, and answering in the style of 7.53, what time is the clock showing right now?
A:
7.07
